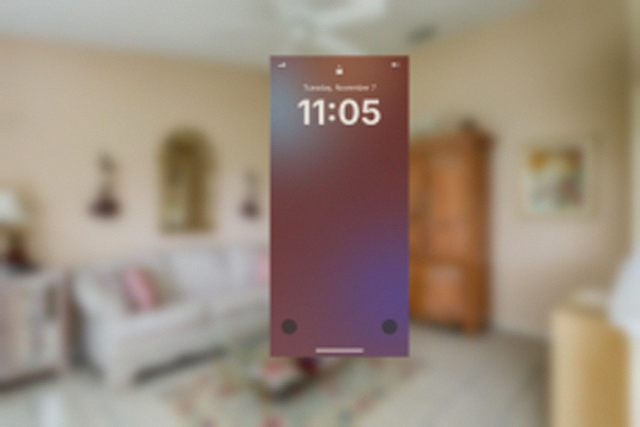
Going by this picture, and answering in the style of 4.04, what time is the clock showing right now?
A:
11.05
